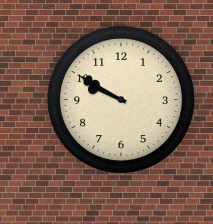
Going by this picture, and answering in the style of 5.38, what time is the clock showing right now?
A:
9.50
